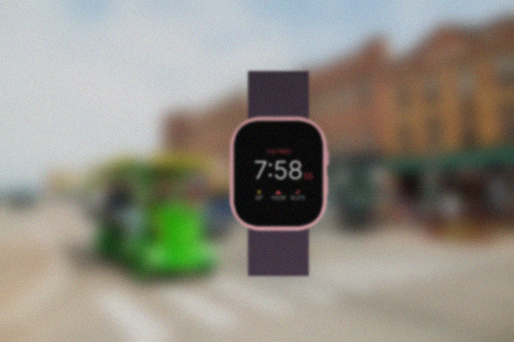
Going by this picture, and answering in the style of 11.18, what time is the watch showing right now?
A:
7.58
